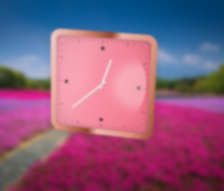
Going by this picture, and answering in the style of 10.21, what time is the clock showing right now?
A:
12.38
